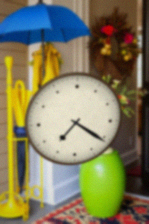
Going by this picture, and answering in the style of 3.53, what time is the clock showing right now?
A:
7.21
